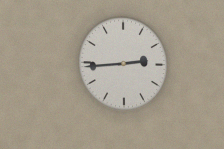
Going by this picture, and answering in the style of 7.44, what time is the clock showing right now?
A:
2.44
